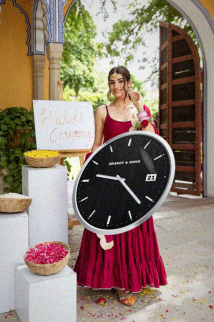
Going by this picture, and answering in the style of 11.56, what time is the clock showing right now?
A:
9.22
